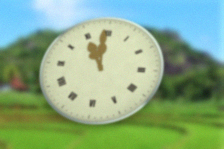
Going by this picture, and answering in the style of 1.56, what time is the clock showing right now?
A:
10.59
